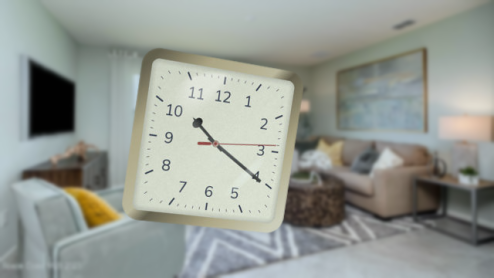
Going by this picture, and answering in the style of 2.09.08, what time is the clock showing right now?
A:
10.20.14
